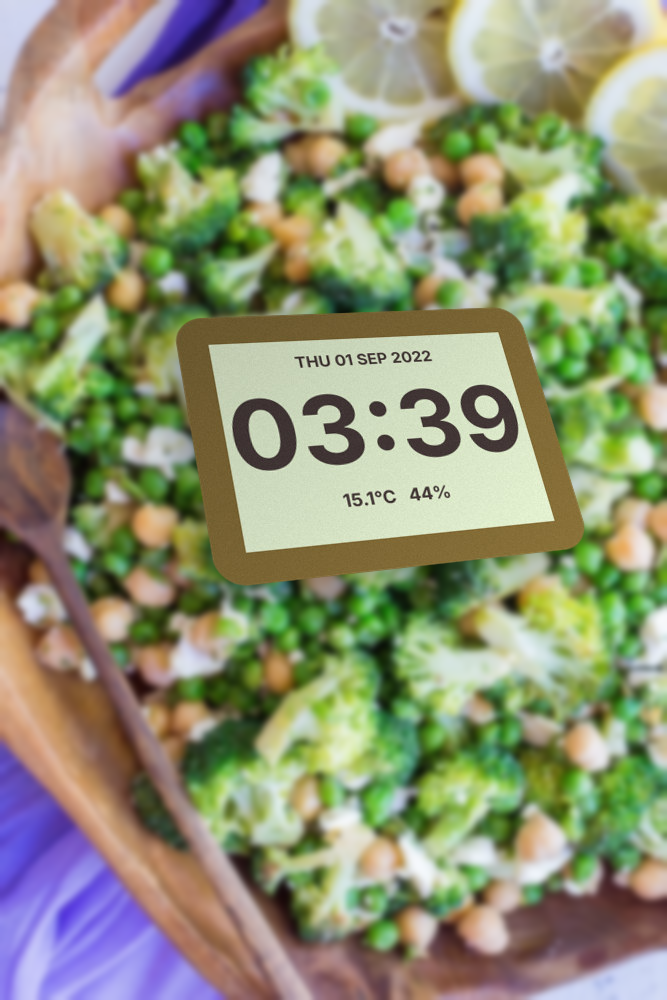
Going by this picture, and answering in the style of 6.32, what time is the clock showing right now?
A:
3.39
